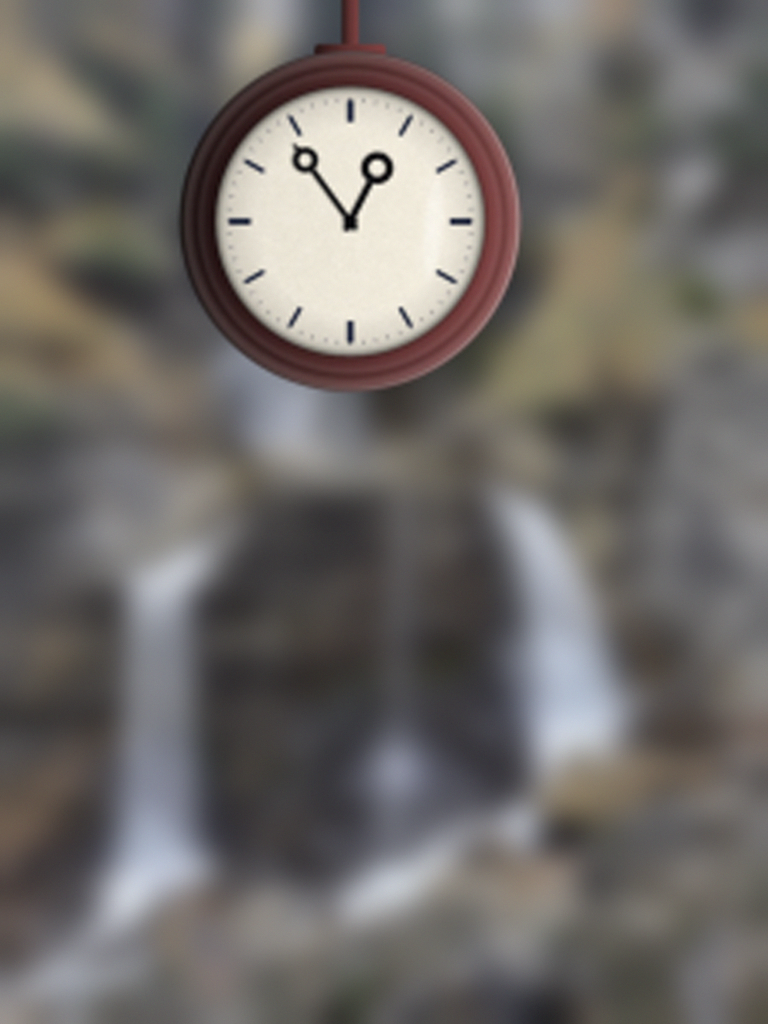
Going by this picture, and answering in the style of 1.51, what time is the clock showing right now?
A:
12.54
